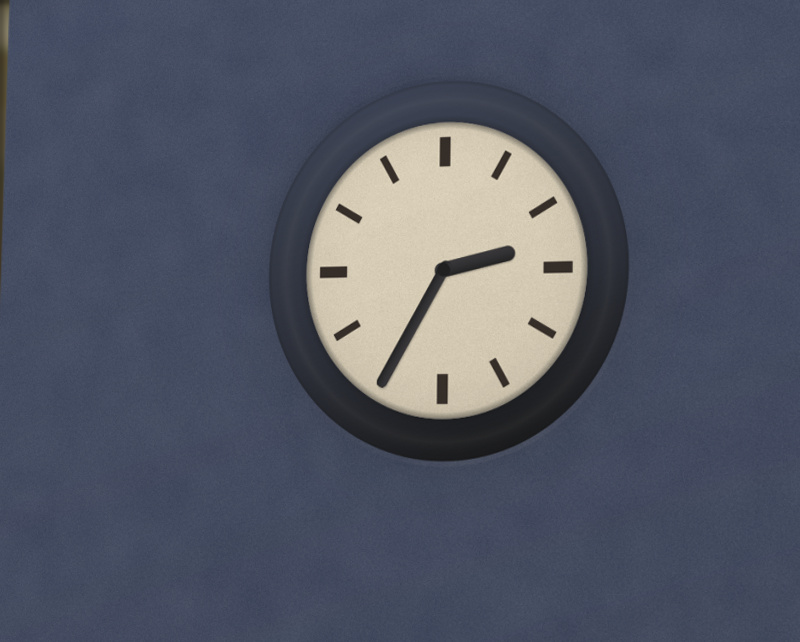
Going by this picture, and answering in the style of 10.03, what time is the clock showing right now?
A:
2.35
